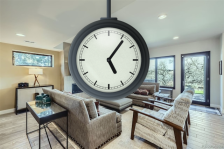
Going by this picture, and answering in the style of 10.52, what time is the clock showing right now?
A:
5.06
